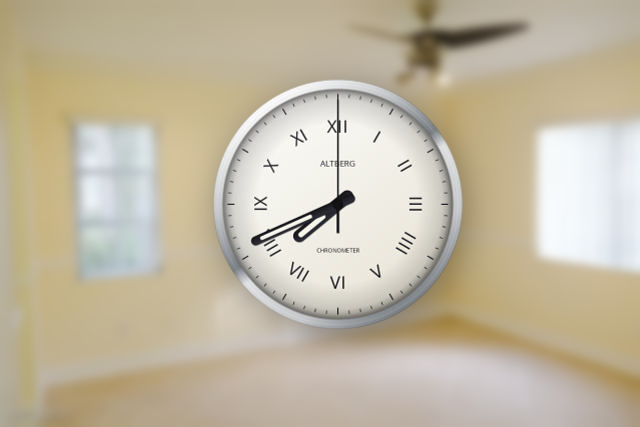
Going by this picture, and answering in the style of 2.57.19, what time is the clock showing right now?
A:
7.41.00
